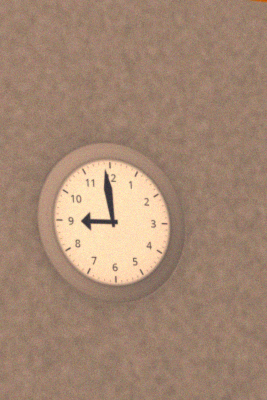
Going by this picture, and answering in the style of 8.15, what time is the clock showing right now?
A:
8.59
